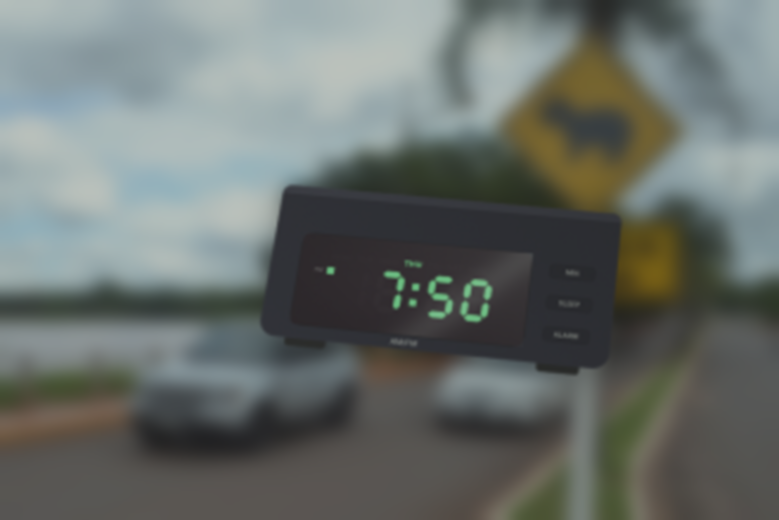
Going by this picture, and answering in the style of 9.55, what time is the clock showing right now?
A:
7.50
